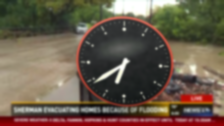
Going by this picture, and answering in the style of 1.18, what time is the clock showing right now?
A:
6.39
